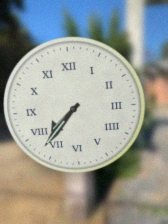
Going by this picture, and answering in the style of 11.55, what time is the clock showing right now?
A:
7.37
